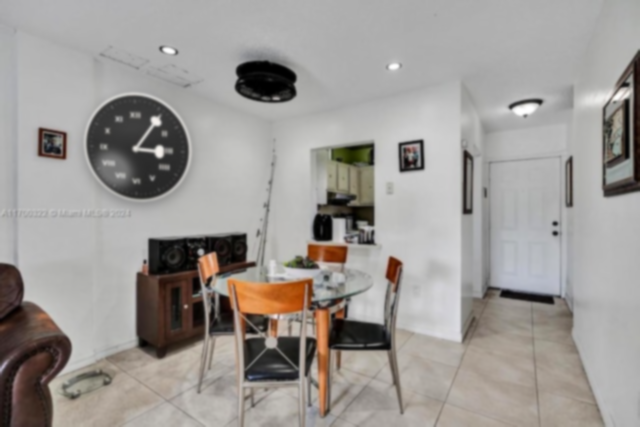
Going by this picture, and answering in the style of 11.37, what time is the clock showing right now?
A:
3.06
